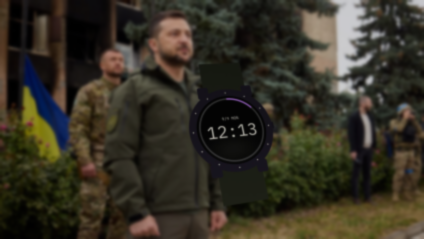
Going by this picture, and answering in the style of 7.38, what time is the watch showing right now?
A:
12.13
